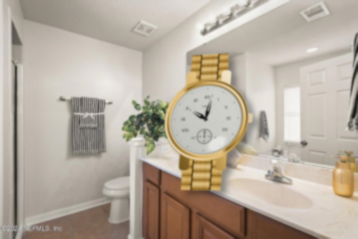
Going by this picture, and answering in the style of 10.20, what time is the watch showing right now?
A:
10.02
